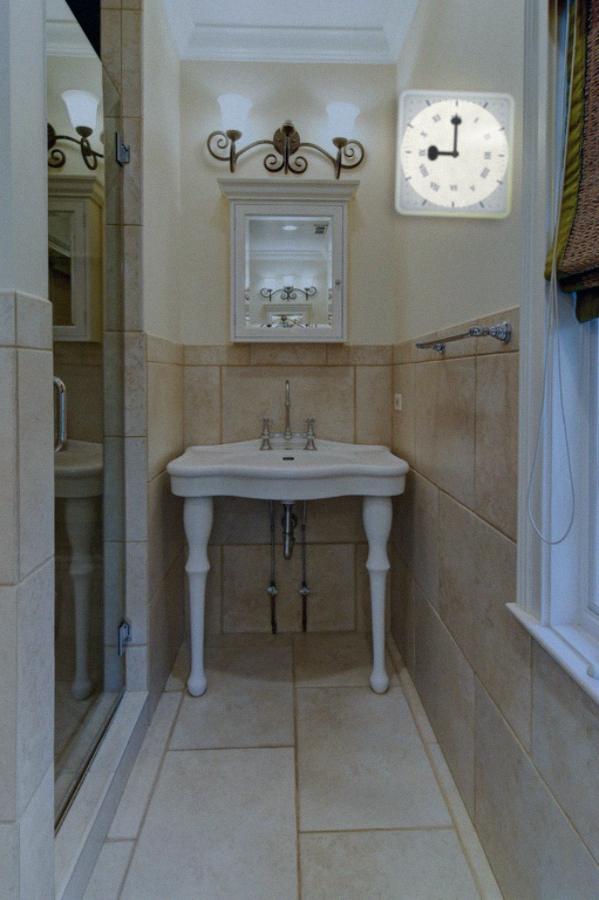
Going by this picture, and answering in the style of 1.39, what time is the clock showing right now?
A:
9.00
